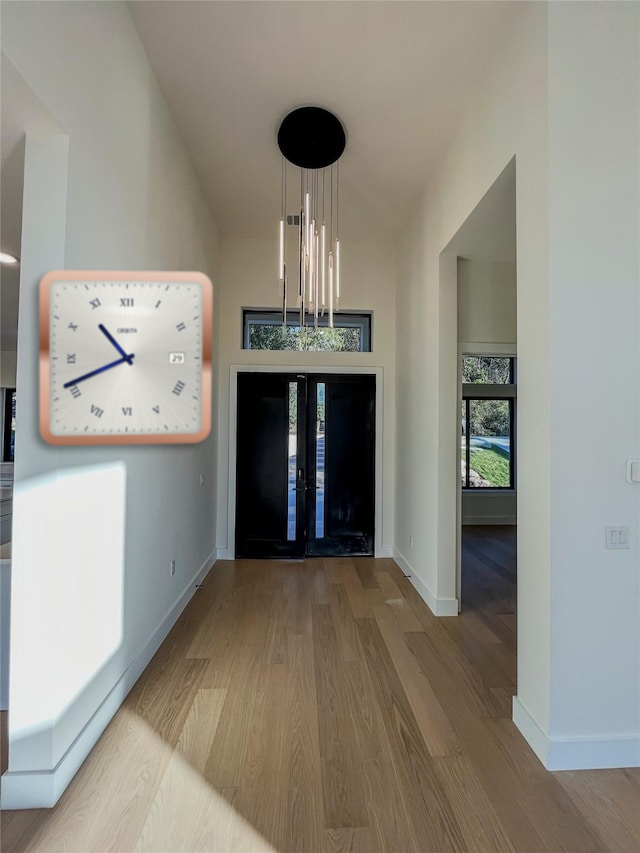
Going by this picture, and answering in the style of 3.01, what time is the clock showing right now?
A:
10.41
